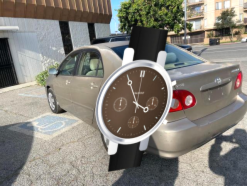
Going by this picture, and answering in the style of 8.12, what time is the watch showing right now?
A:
3.55
